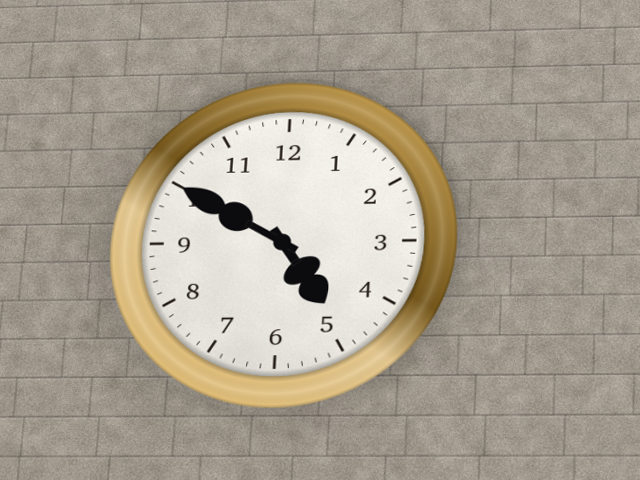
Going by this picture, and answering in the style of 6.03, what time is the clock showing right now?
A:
4.50
